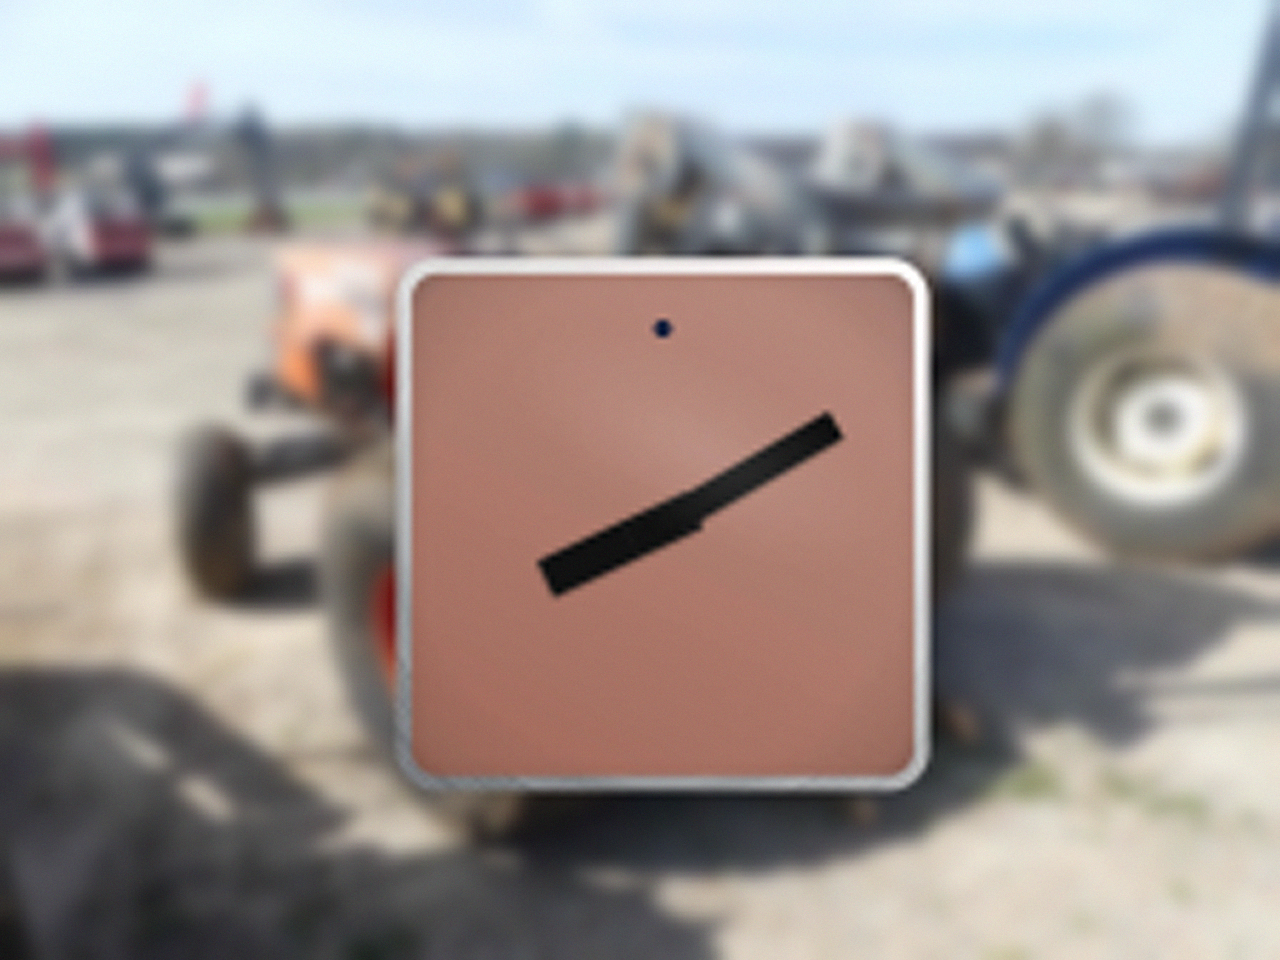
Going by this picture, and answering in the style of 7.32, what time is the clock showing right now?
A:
8.10
